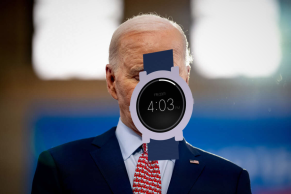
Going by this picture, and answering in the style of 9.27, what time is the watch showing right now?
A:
4.03
